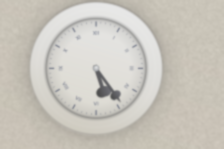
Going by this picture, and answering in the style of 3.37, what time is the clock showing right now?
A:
5.24
